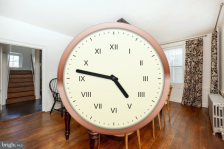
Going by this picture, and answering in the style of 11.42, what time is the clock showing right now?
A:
4.47
